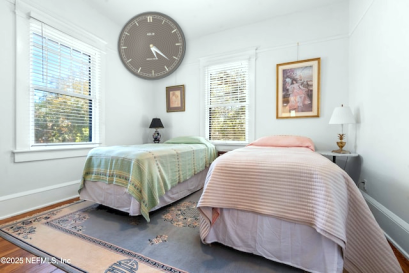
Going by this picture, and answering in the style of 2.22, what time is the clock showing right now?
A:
5.22
